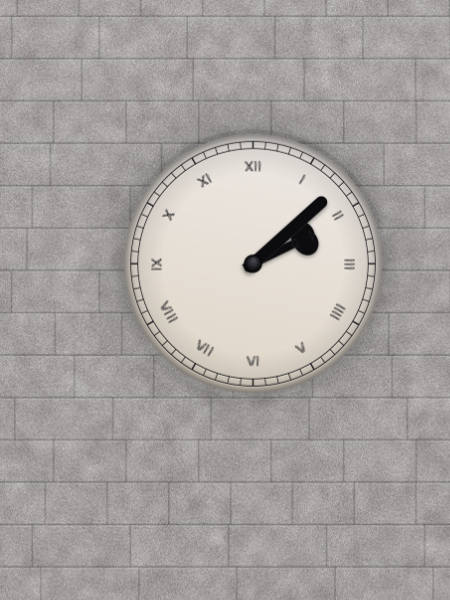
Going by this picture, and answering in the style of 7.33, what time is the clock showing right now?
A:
2.08
